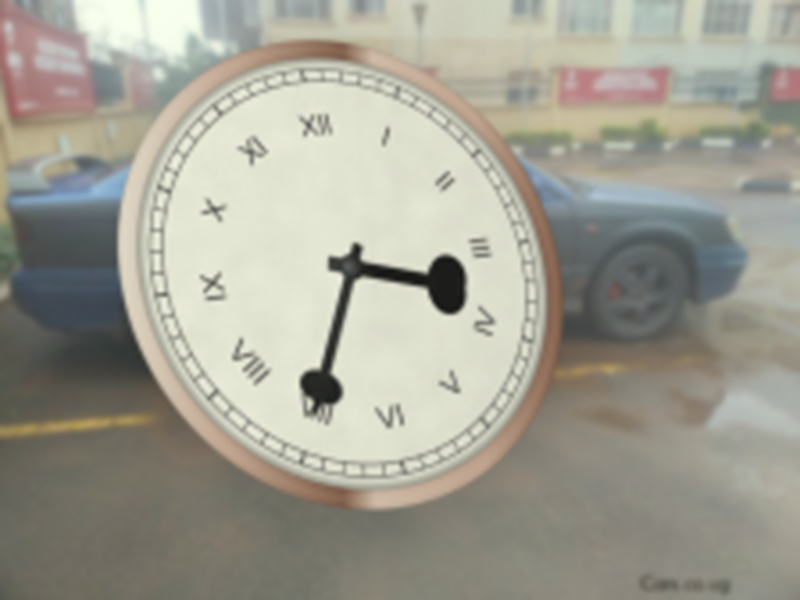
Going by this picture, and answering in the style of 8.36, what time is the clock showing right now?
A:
3.35
